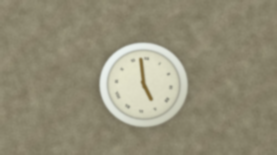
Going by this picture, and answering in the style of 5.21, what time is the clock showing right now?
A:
4.58
